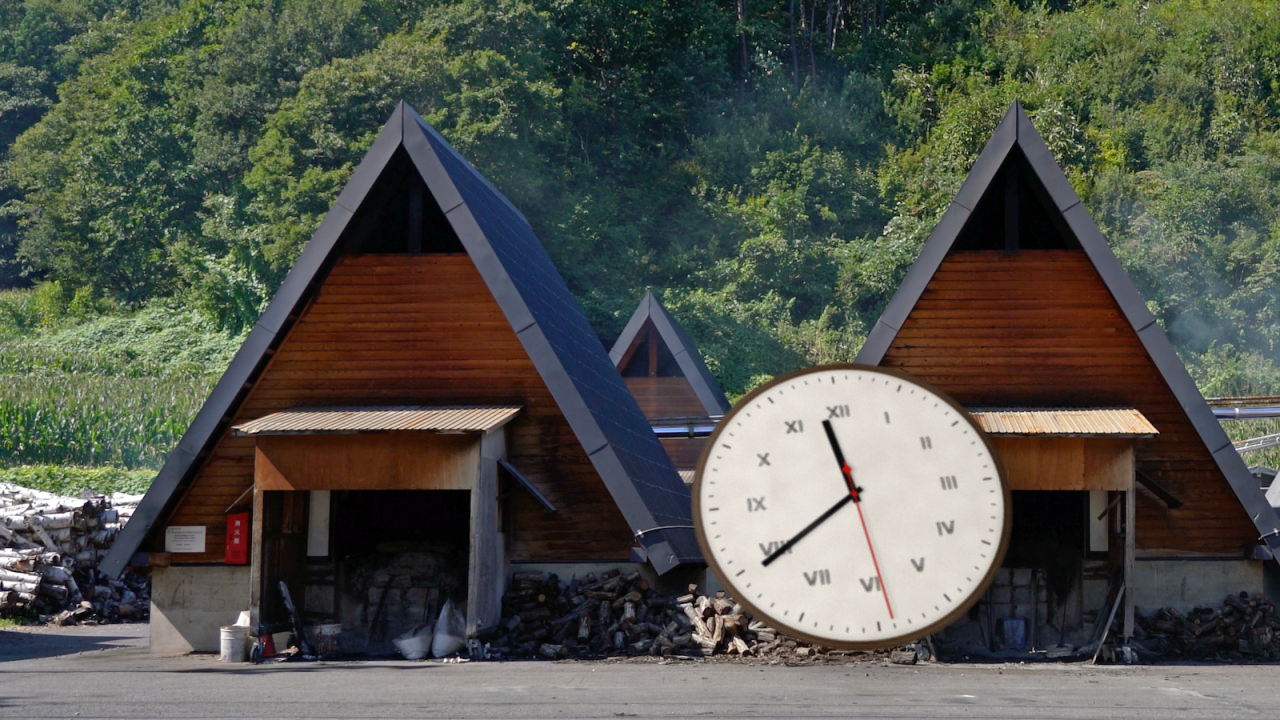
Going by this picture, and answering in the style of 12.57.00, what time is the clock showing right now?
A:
11.39.29
